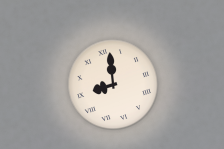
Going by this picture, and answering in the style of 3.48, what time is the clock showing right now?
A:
9.02
